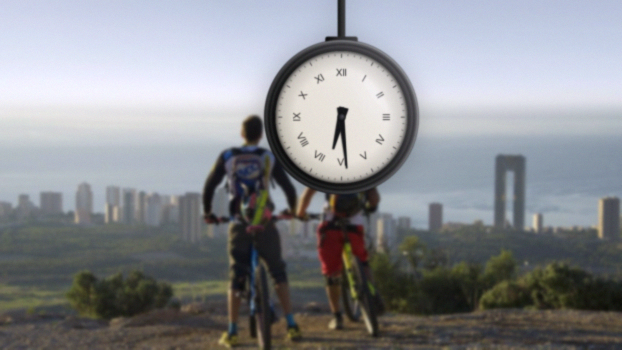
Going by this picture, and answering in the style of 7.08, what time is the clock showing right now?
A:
6.29
